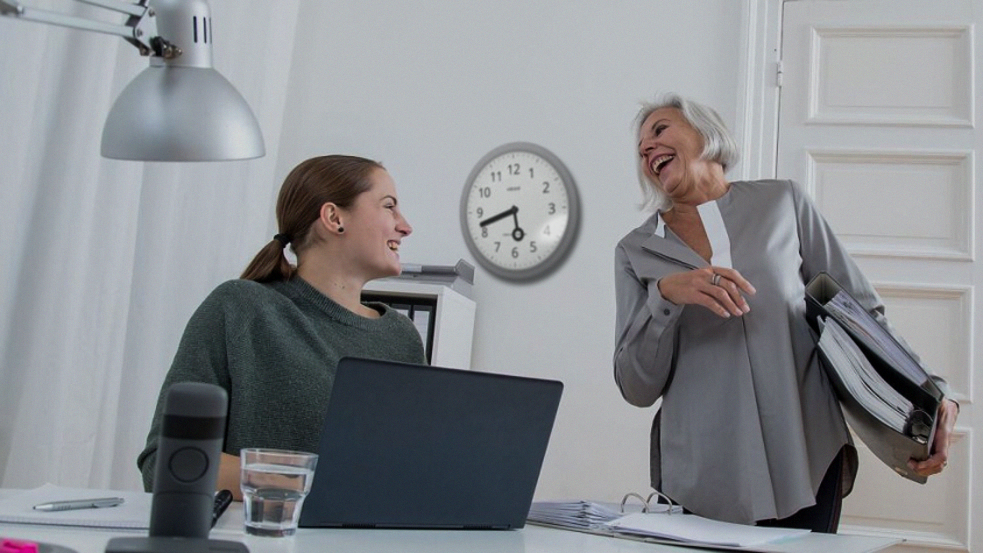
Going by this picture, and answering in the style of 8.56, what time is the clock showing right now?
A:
5.42
